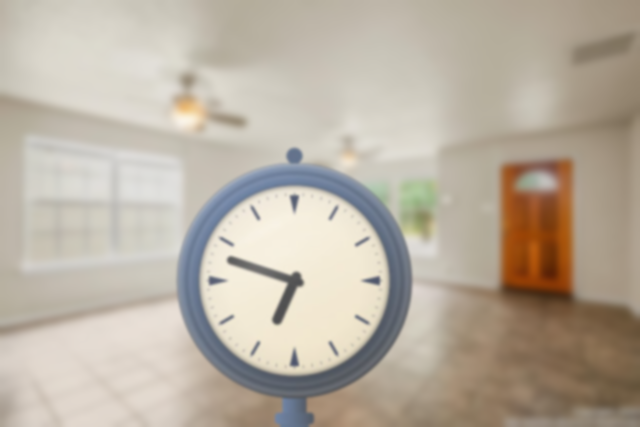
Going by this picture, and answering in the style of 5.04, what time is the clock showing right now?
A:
6.48
